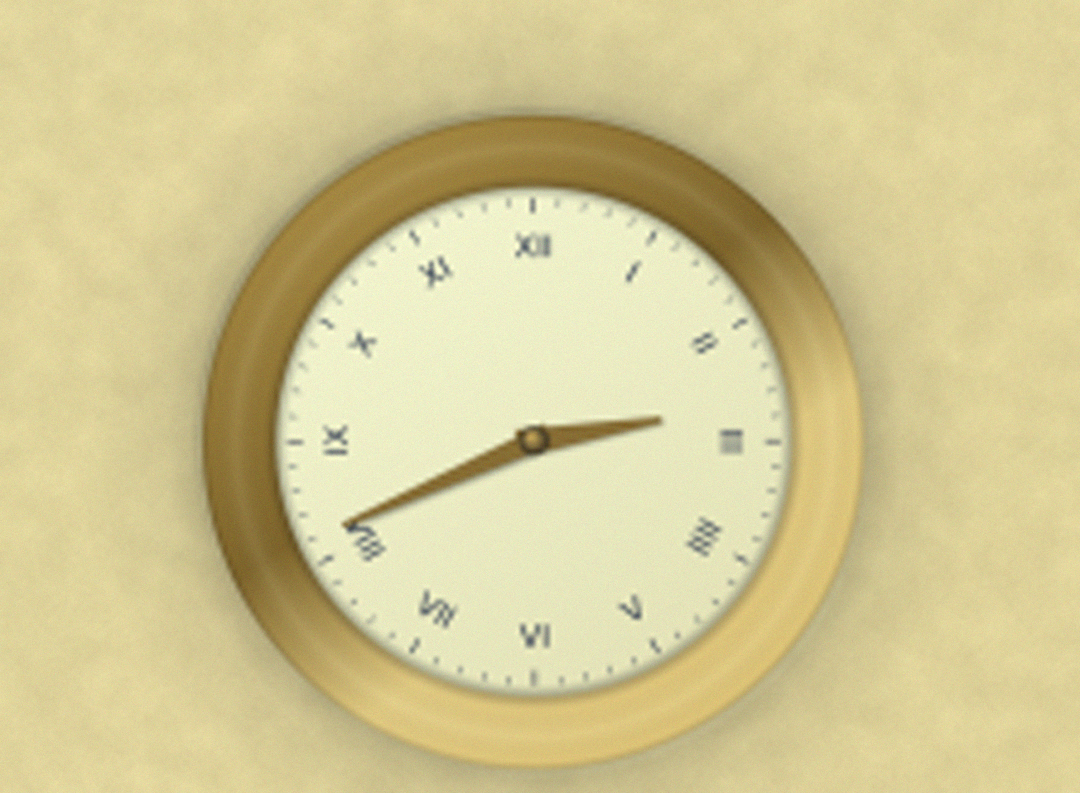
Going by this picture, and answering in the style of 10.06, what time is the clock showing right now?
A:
2.41
